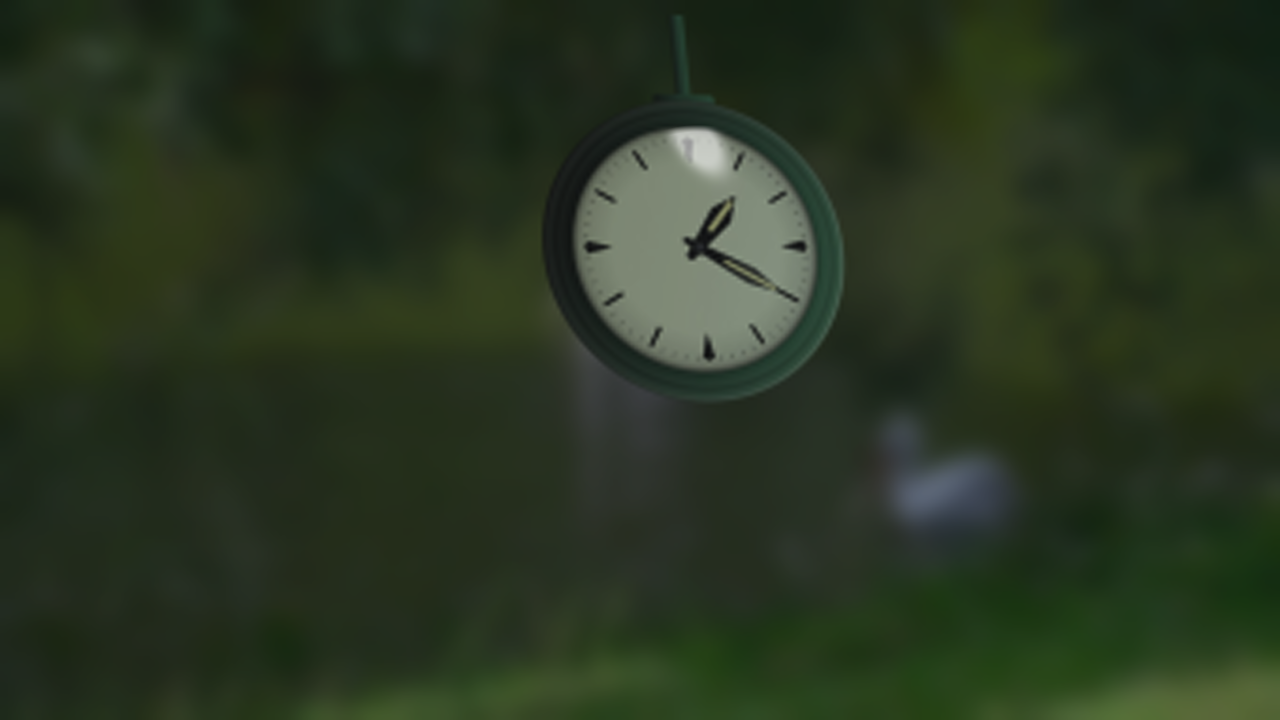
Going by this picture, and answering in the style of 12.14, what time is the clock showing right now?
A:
1.20
